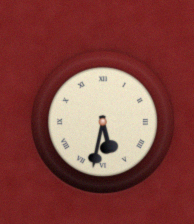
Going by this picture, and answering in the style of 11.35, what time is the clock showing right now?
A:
5.32
